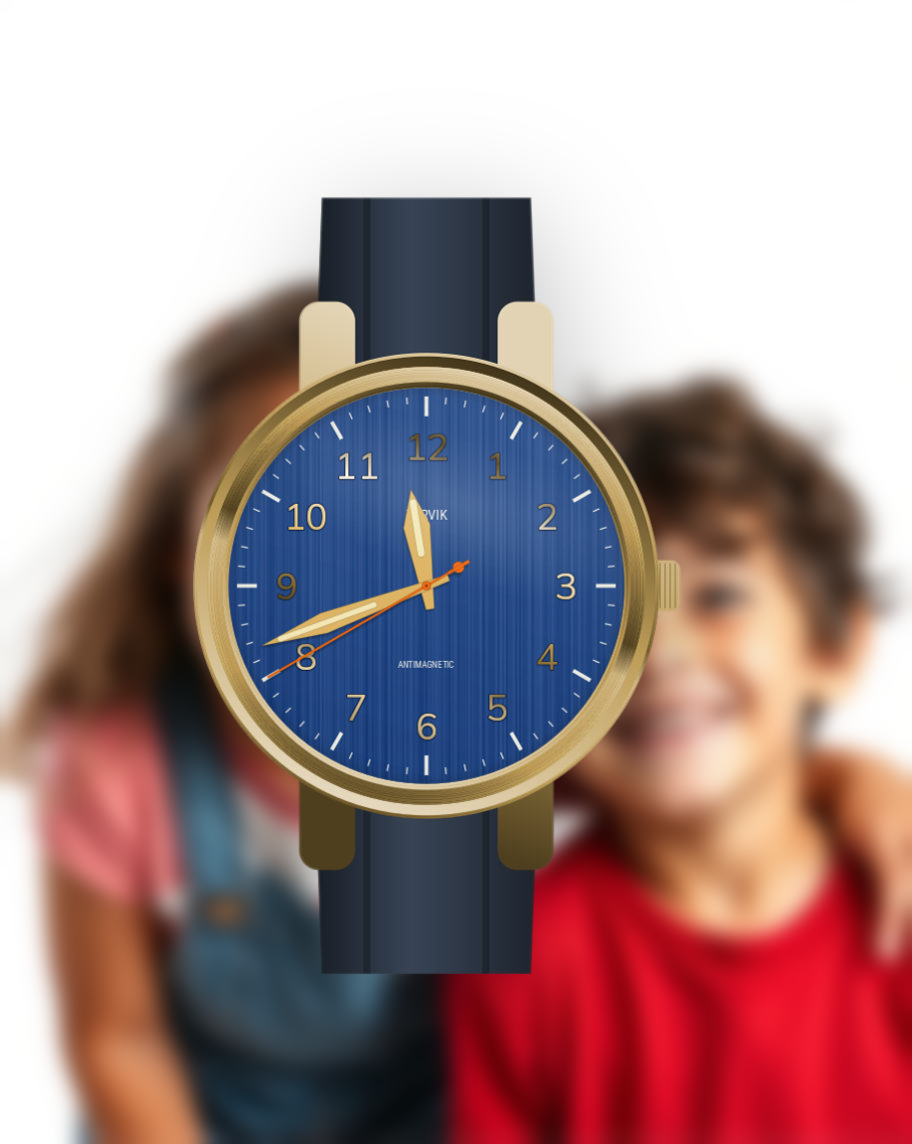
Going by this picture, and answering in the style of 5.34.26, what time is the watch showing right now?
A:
11.41.40
